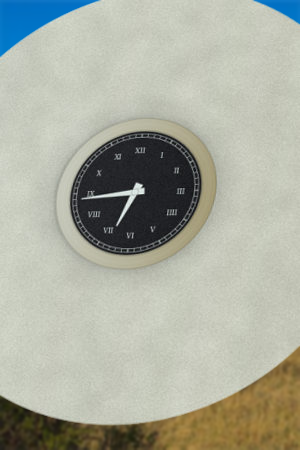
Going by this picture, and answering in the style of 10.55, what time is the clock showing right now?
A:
6.44
